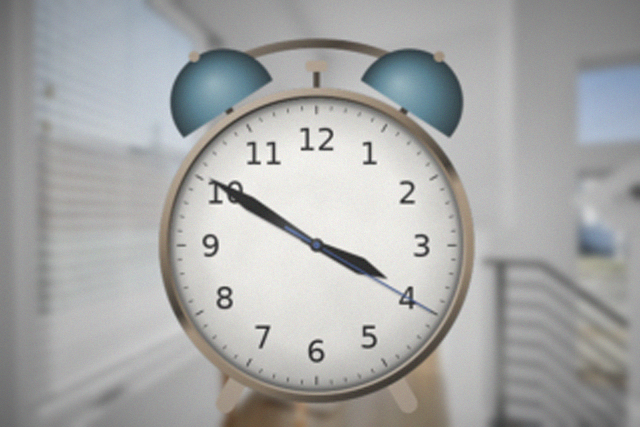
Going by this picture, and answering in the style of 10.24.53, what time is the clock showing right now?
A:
3.50.20
